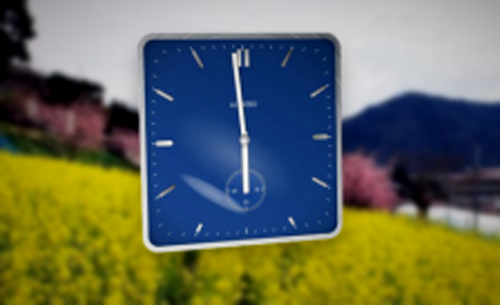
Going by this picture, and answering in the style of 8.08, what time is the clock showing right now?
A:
5.59
